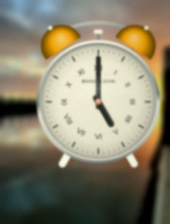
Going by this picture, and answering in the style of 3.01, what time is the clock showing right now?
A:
5.00
